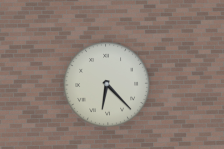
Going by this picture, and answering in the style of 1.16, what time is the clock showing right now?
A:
6.23
